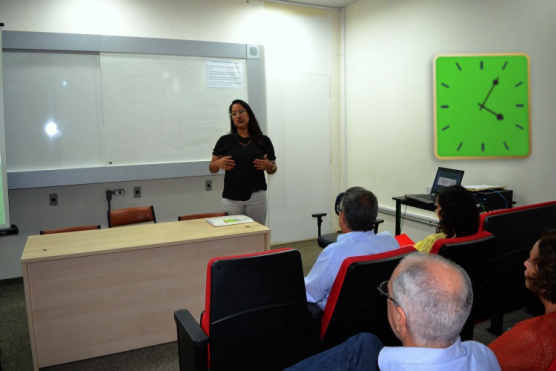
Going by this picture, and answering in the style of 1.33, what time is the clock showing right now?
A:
4.05
